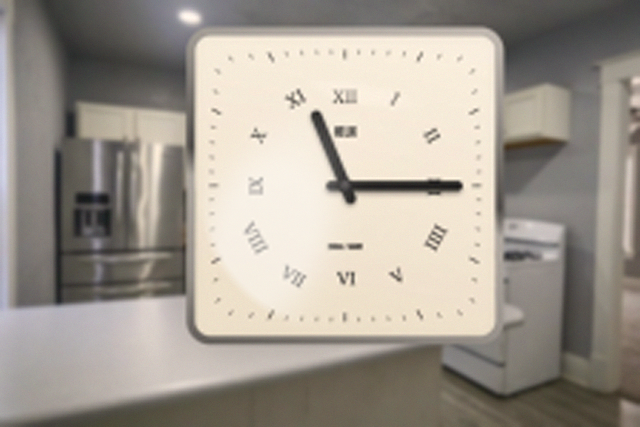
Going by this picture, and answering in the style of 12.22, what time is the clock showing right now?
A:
11.15
